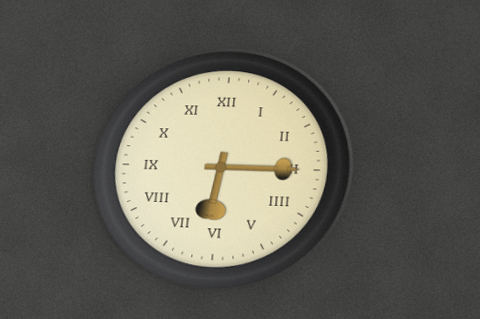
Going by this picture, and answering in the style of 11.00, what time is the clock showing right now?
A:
6.15
